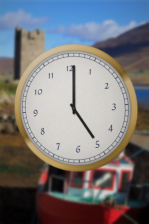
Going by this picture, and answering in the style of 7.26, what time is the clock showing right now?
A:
5.01
